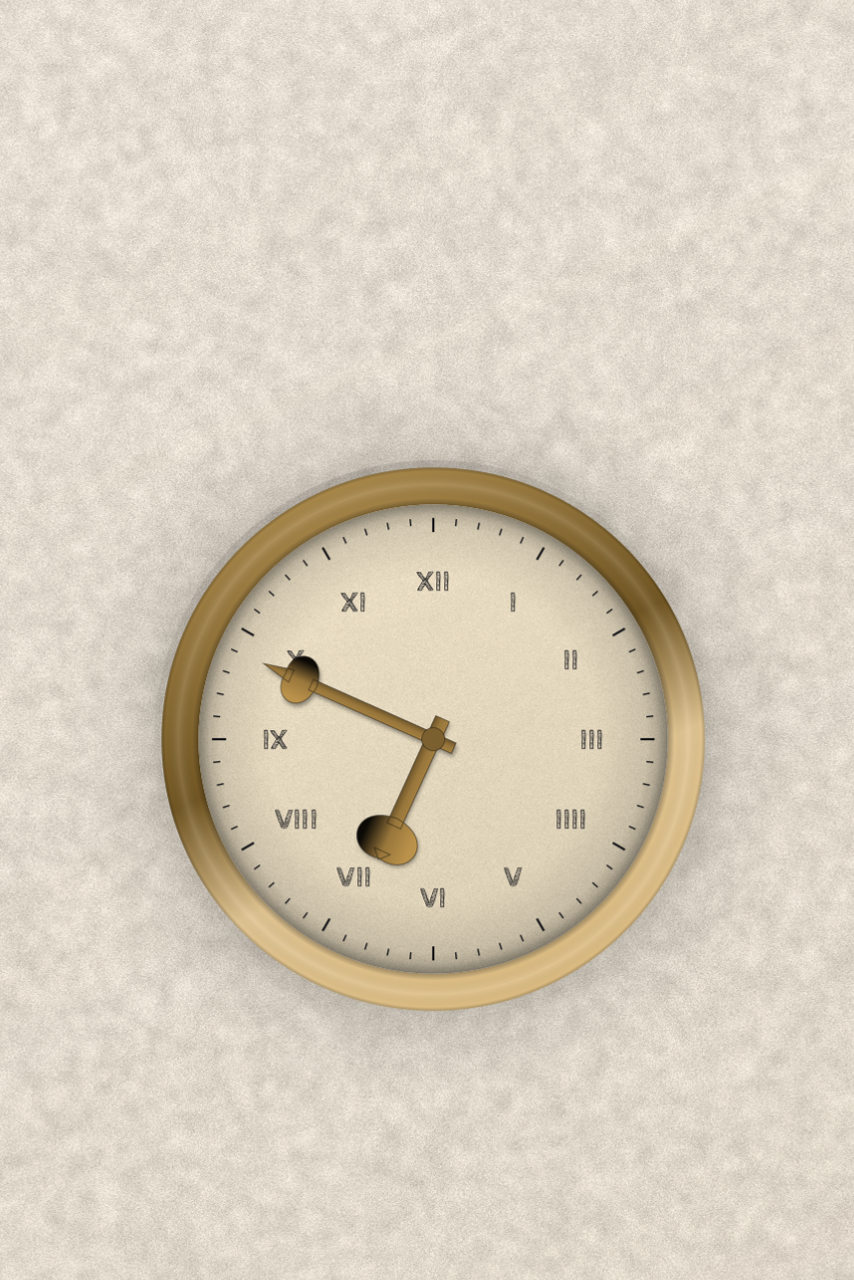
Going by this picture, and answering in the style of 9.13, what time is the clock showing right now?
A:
6.49
